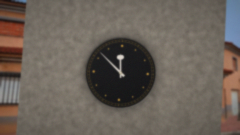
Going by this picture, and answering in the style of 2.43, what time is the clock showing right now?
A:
11.52
